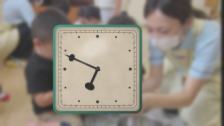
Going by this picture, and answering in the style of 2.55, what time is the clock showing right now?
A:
6.49
